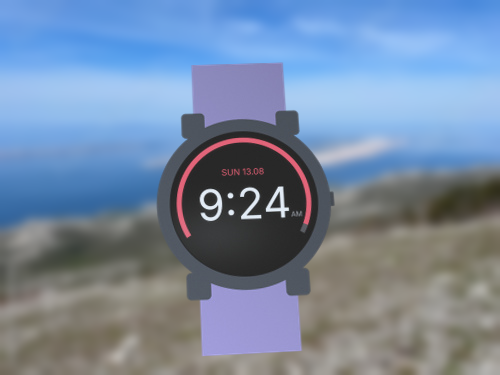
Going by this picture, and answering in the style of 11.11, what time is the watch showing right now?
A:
9.24
